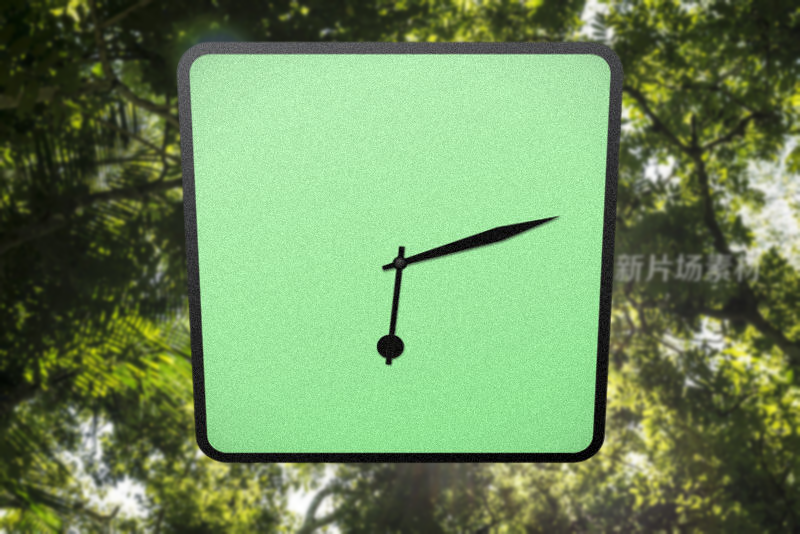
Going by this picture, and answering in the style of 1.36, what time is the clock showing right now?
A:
6.12
